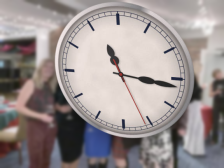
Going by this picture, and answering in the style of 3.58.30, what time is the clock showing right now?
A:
11.16.26
